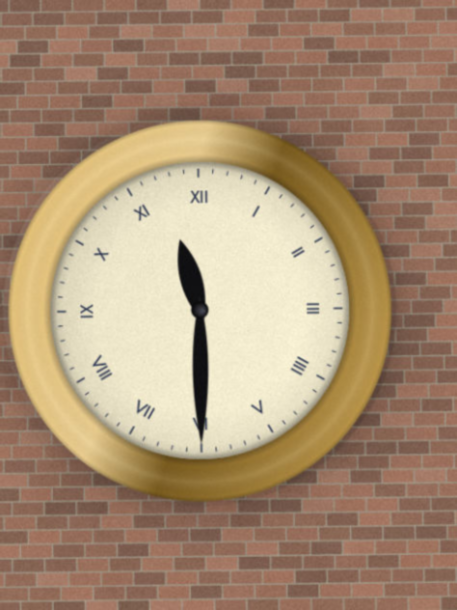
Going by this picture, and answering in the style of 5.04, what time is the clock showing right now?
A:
11.30
